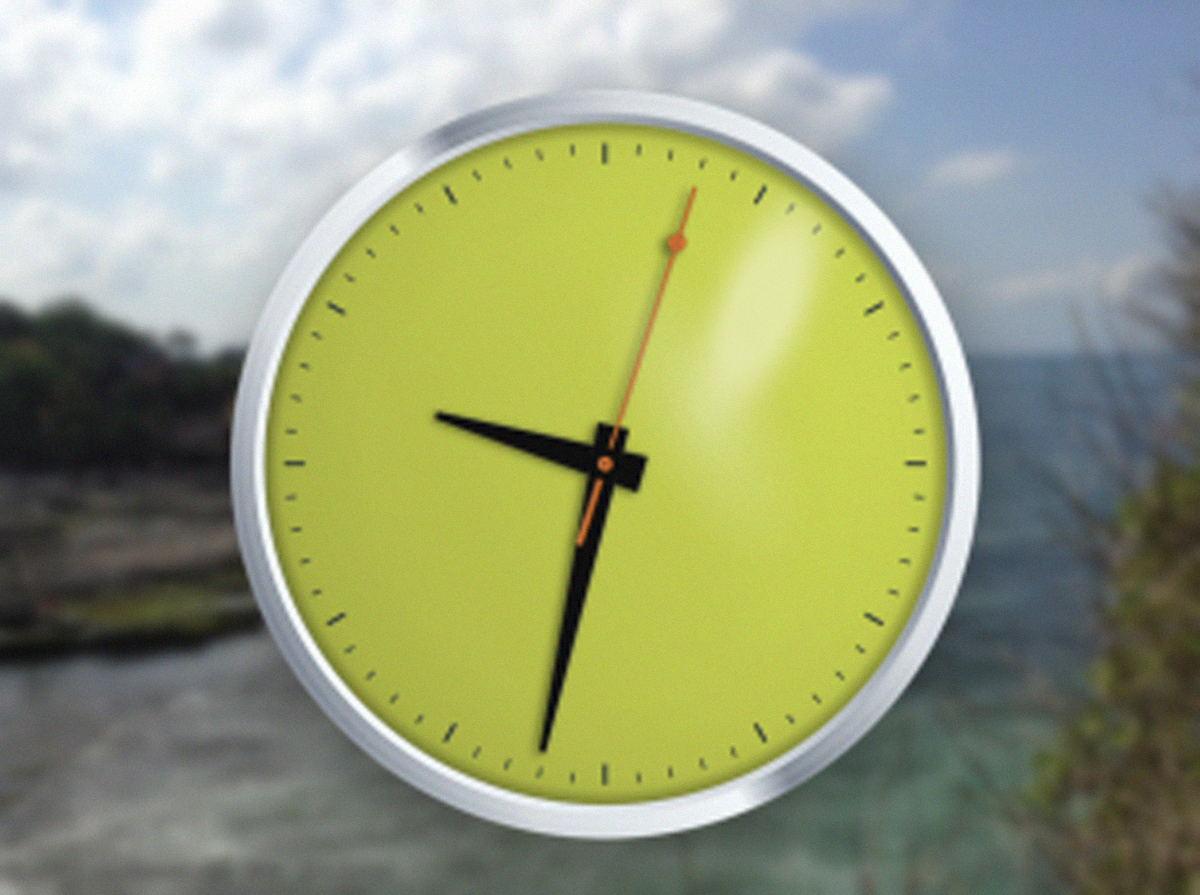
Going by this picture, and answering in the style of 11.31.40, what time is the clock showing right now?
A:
9.32.03
